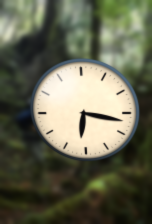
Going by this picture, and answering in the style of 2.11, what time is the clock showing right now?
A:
6.17
